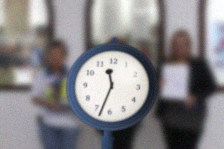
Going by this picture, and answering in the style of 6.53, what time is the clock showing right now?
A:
11.33
